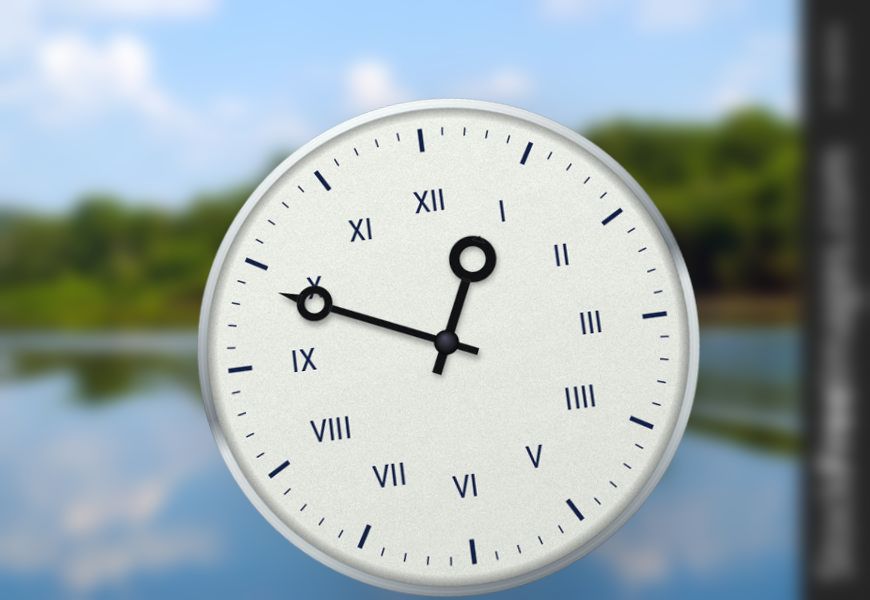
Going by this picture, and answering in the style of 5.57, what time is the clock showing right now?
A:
12.49
